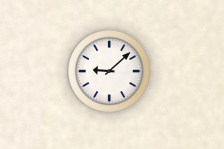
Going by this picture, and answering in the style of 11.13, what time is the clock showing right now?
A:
9.08
